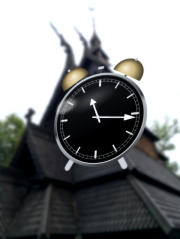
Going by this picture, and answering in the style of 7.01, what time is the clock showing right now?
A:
11.16
